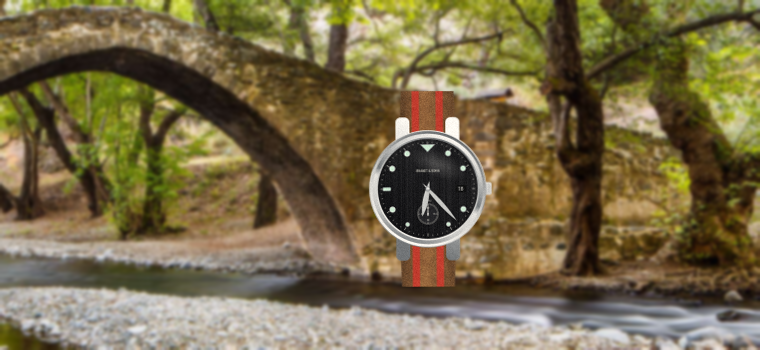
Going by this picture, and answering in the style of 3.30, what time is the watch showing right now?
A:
6.23
